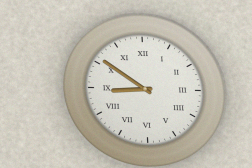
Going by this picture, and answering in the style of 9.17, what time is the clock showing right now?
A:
8.51
